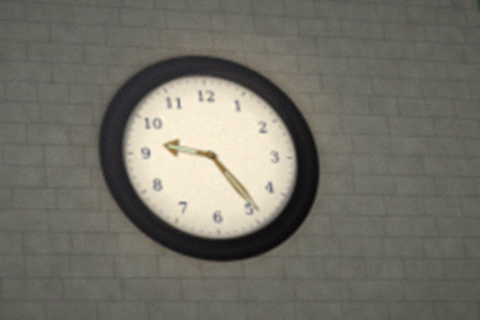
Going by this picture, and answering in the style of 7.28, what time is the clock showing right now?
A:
9.24
